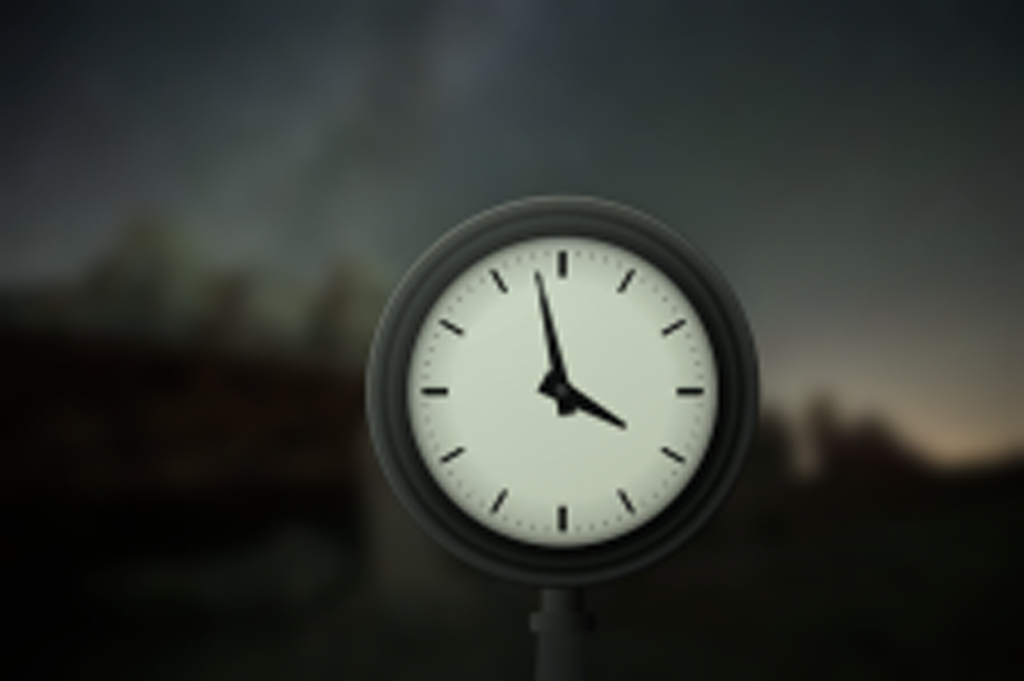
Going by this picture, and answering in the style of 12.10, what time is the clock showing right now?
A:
3.58
